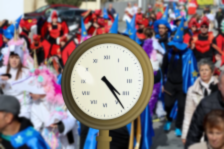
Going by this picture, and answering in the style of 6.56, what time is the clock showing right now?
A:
4.24
